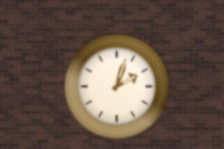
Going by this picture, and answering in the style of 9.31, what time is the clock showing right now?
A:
2.03
